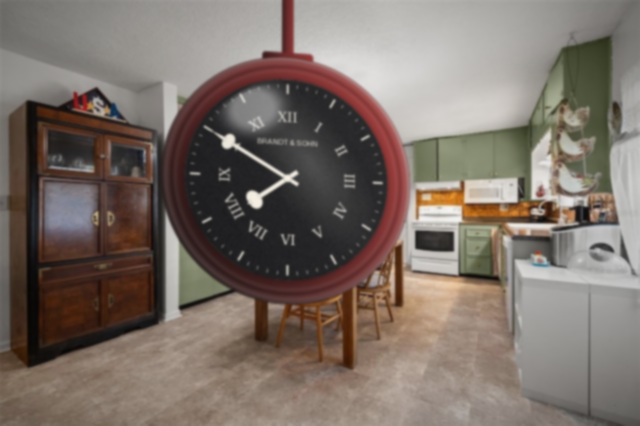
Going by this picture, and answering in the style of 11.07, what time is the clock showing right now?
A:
7.50
